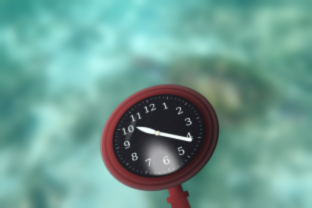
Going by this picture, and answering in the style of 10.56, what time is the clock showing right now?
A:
10.21
